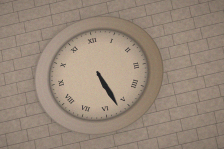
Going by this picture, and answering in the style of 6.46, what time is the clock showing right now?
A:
5.27
